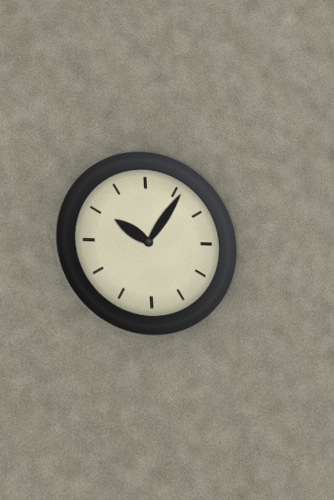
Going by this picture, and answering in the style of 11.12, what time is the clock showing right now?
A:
10.06
